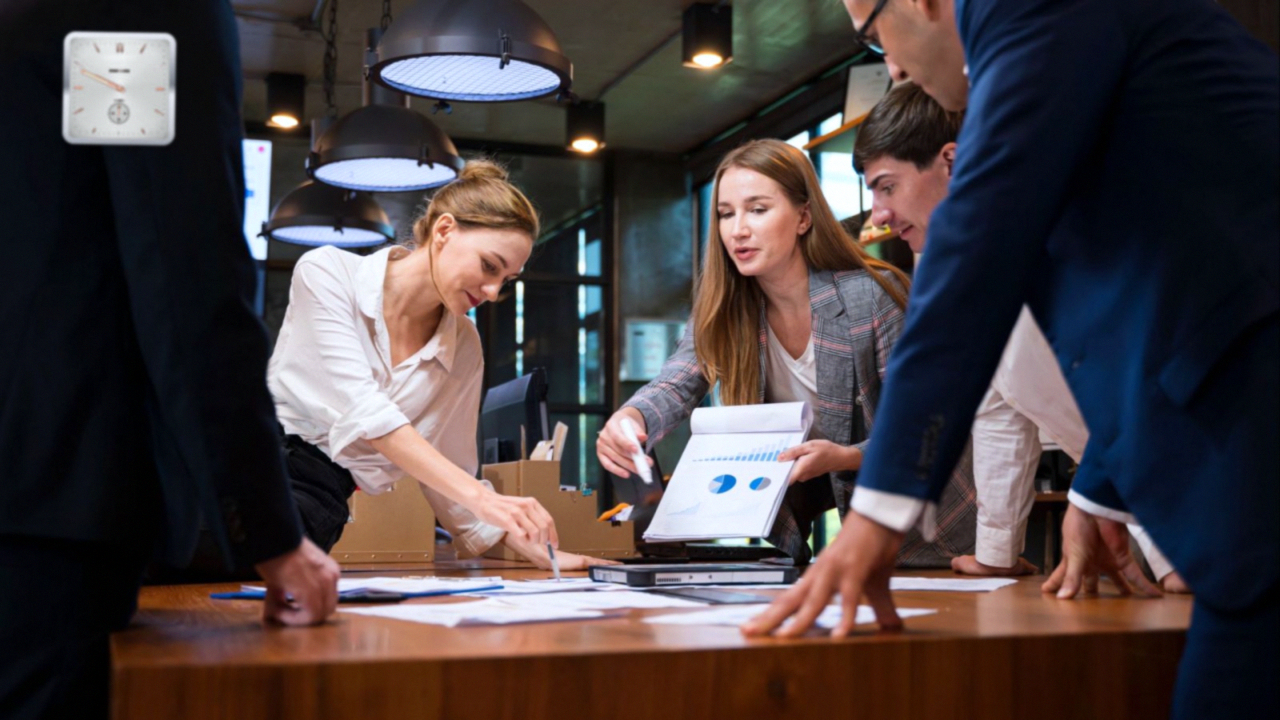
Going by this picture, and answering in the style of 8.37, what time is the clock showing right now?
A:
9.49
